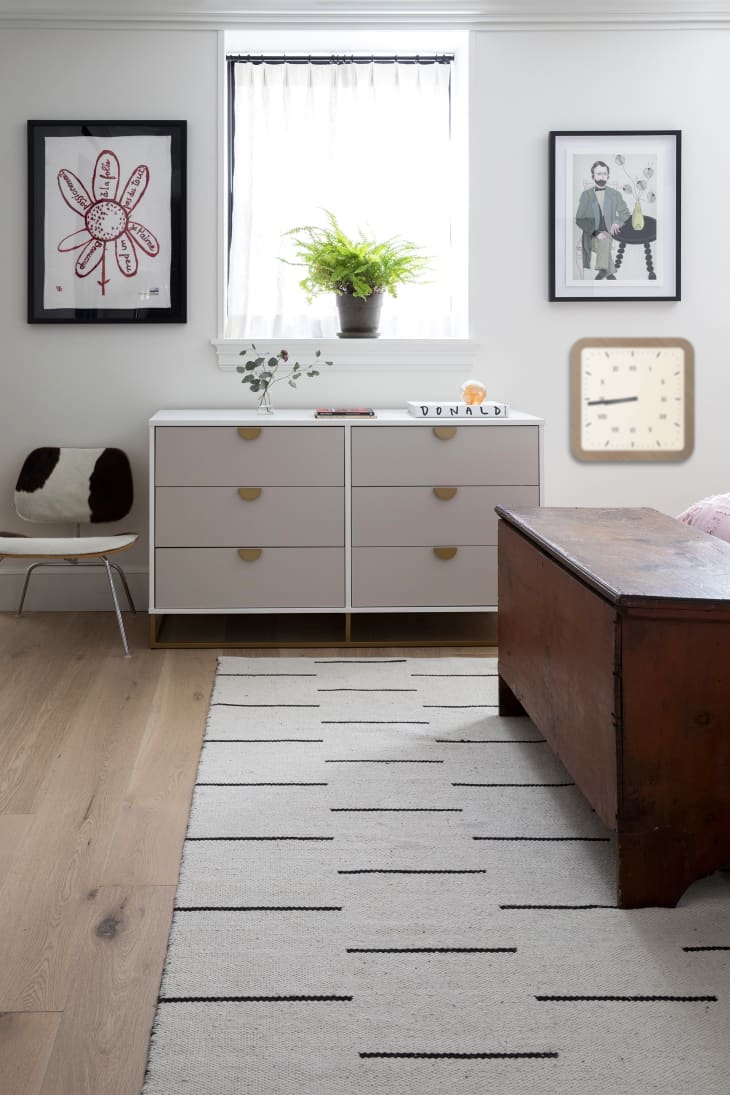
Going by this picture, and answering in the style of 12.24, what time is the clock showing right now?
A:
8.44
